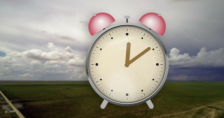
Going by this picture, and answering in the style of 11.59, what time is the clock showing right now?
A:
12.09
